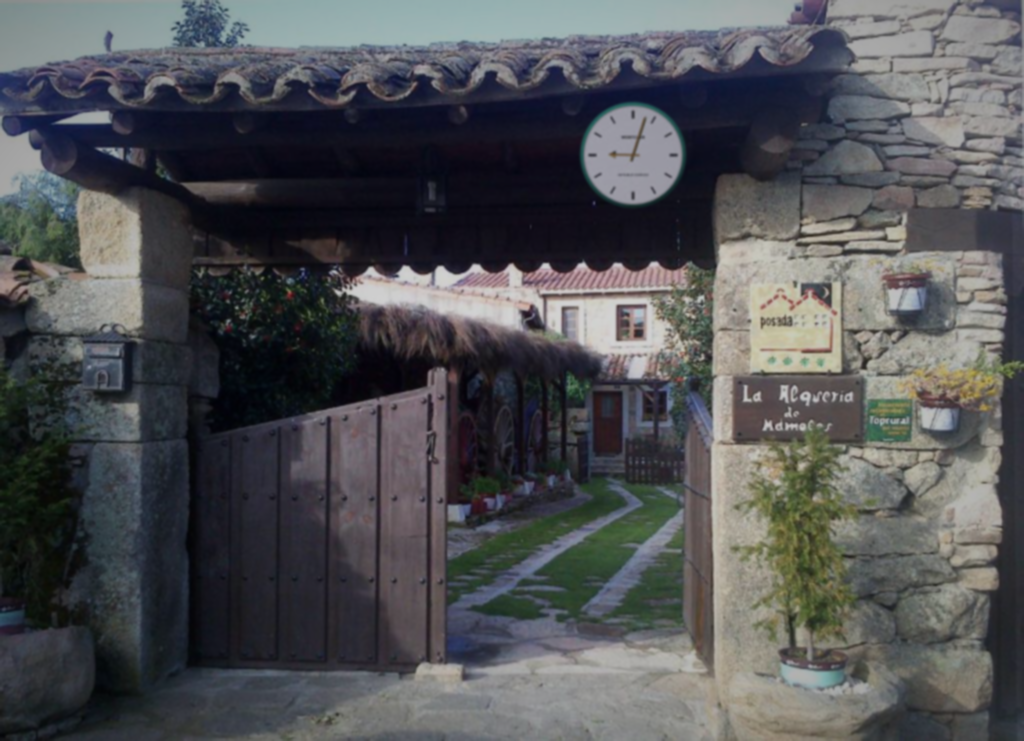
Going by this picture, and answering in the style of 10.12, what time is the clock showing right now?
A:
9.03
